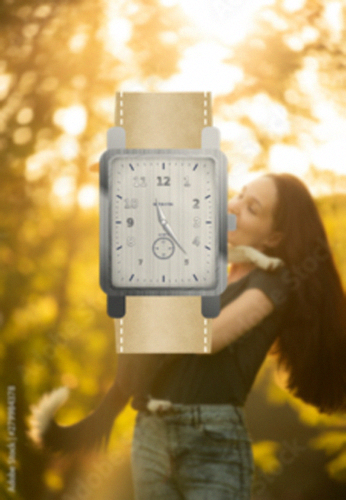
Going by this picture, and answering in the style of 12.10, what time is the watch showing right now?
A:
11.24
